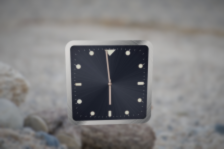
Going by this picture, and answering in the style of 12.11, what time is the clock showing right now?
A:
5.59
